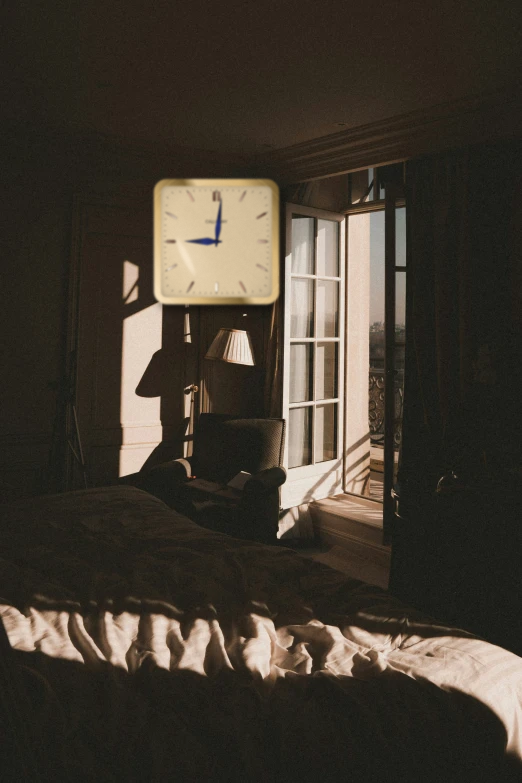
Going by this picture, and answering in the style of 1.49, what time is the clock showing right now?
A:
9.01
